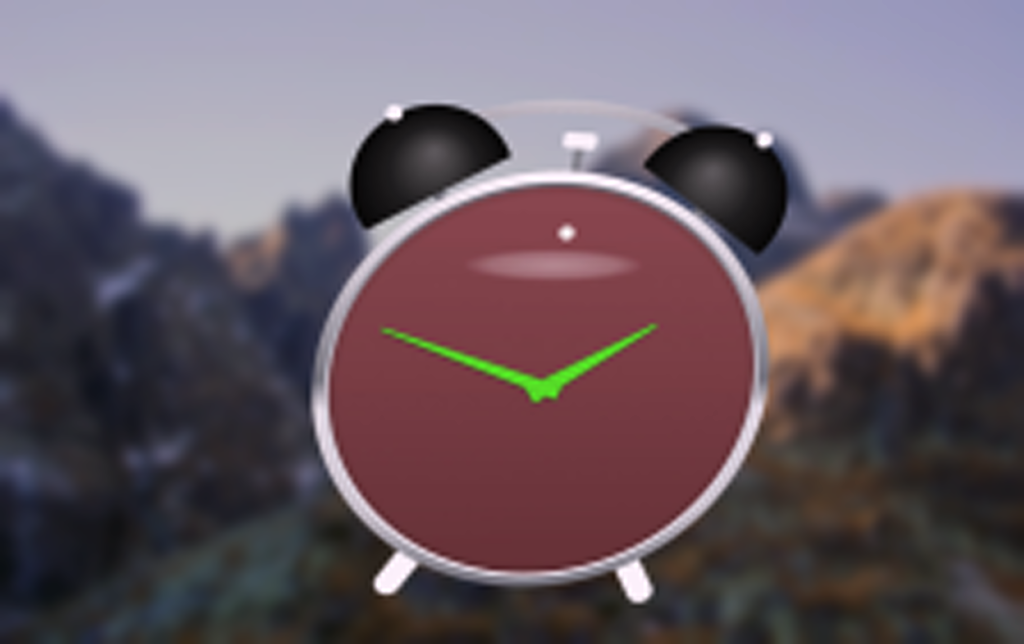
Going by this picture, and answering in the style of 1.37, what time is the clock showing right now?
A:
1.48
